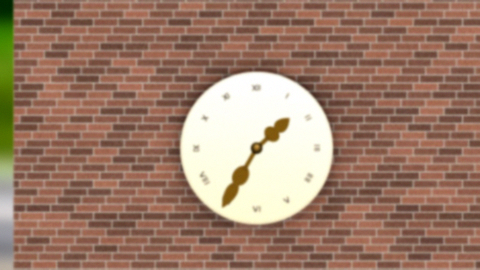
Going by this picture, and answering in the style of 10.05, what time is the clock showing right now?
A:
1.35
